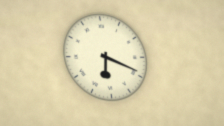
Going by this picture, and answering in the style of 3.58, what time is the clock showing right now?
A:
6.19
